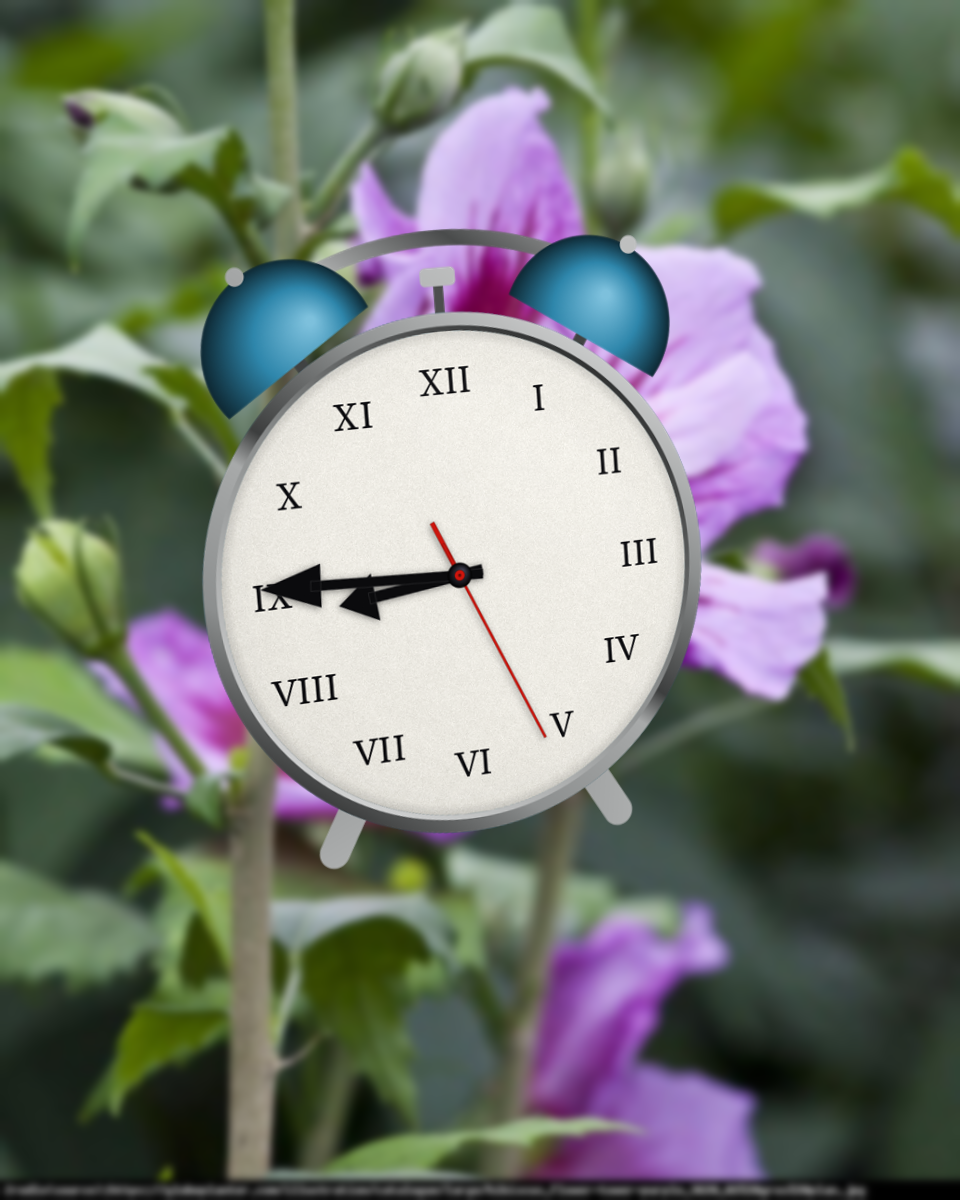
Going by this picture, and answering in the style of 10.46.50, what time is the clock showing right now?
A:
8.45.26
